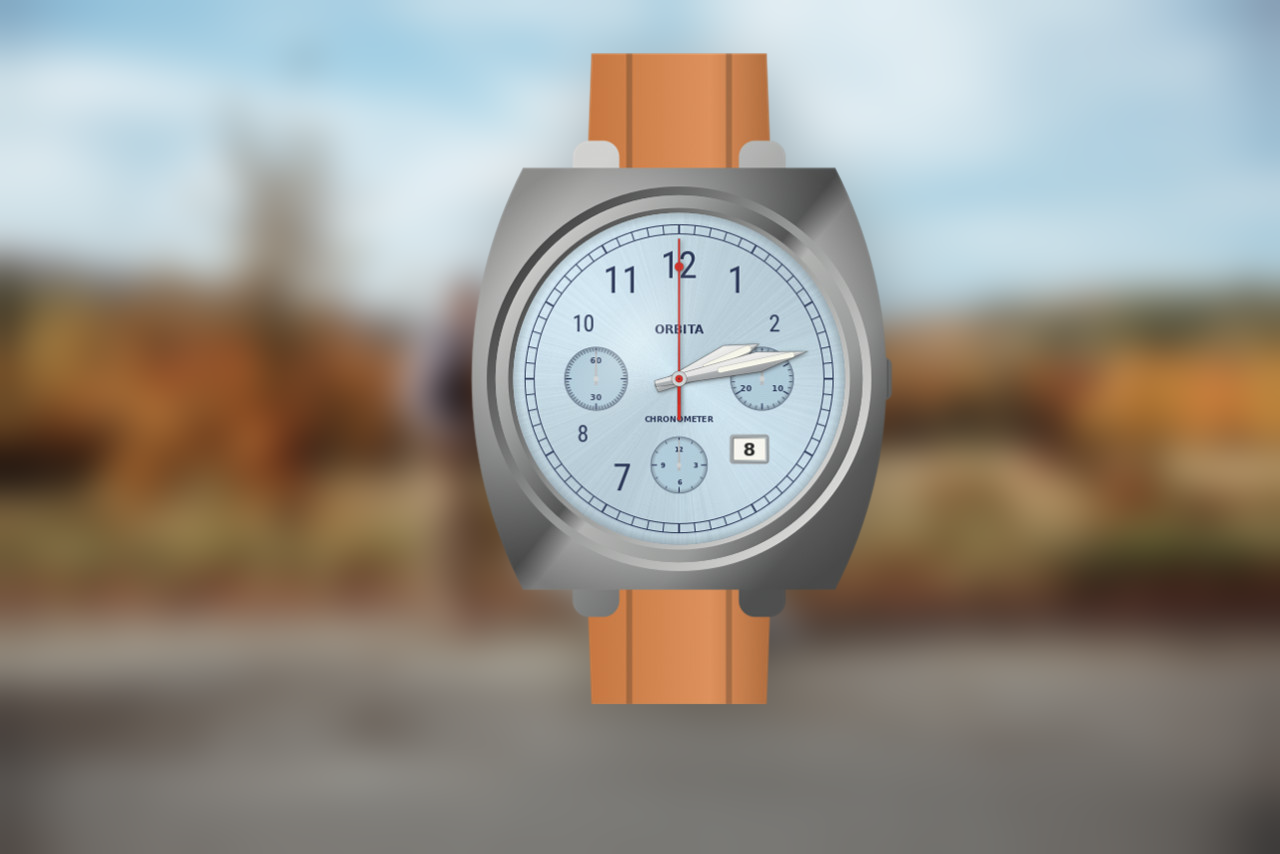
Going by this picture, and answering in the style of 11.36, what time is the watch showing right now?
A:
2.13
